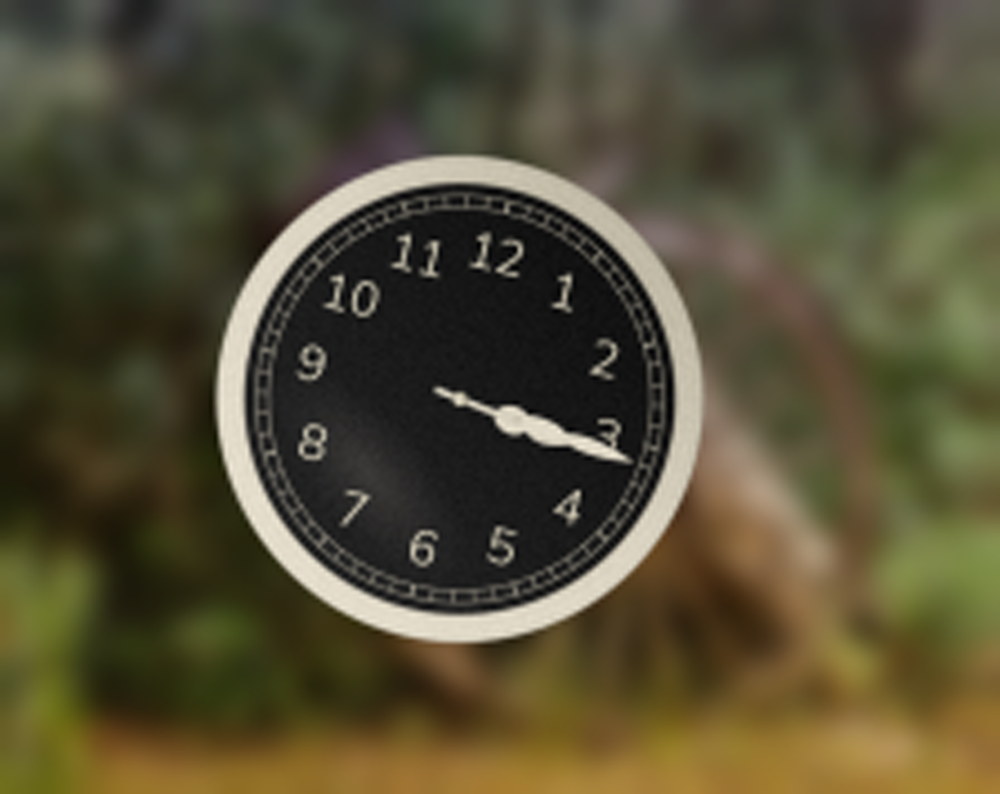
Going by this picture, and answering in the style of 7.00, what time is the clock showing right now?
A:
3.16
